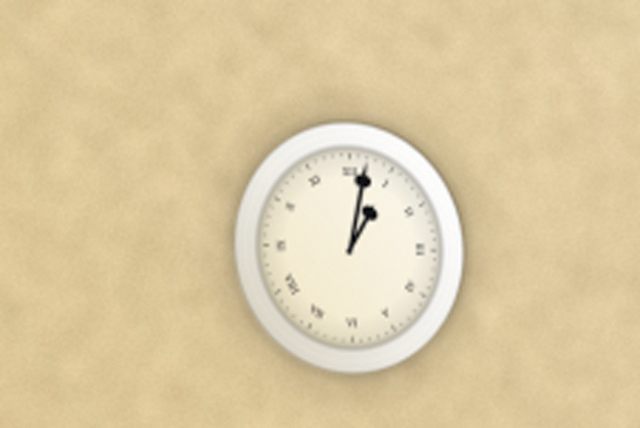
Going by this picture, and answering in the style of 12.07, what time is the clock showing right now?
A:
1.02
